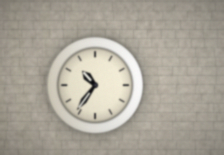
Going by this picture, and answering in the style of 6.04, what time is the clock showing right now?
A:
10.36
